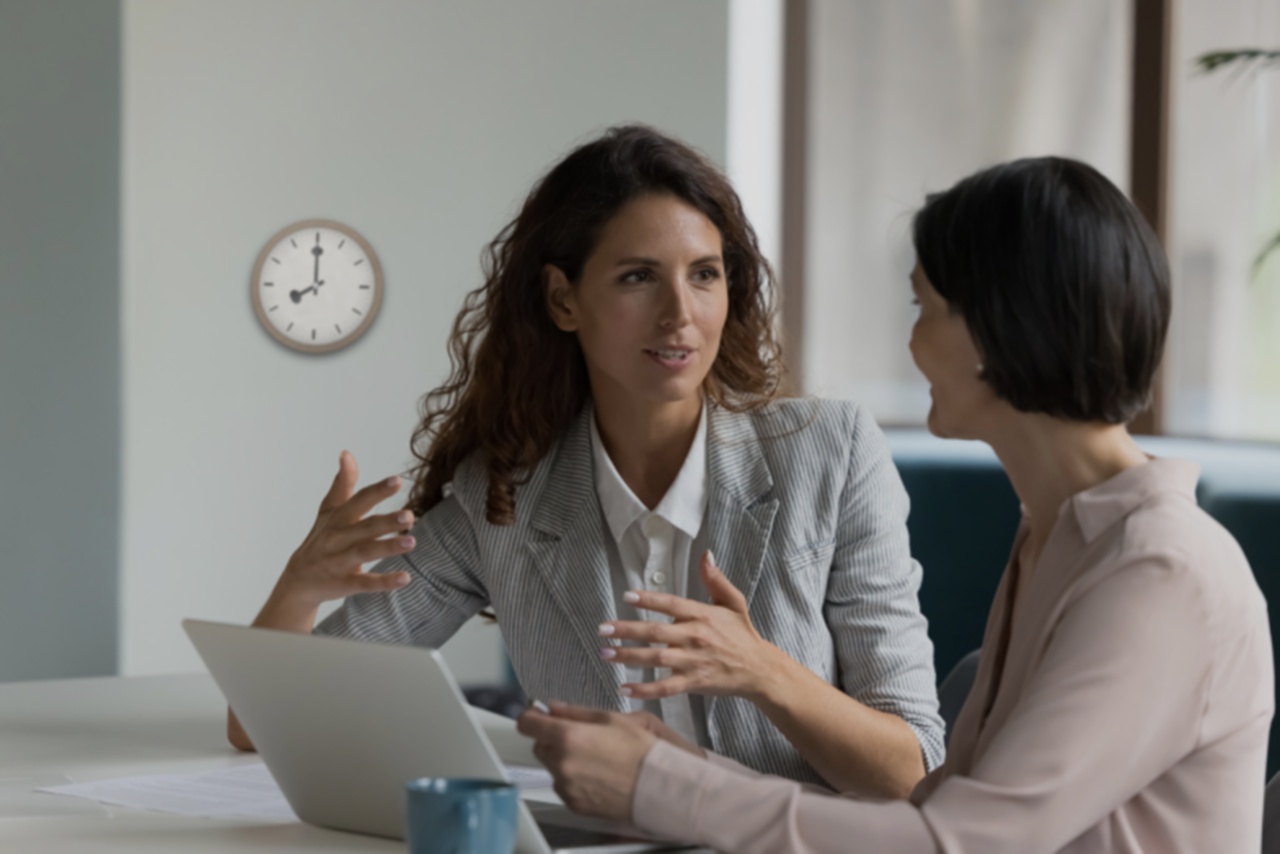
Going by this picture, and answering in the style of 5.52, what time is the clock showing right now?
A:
8.00
